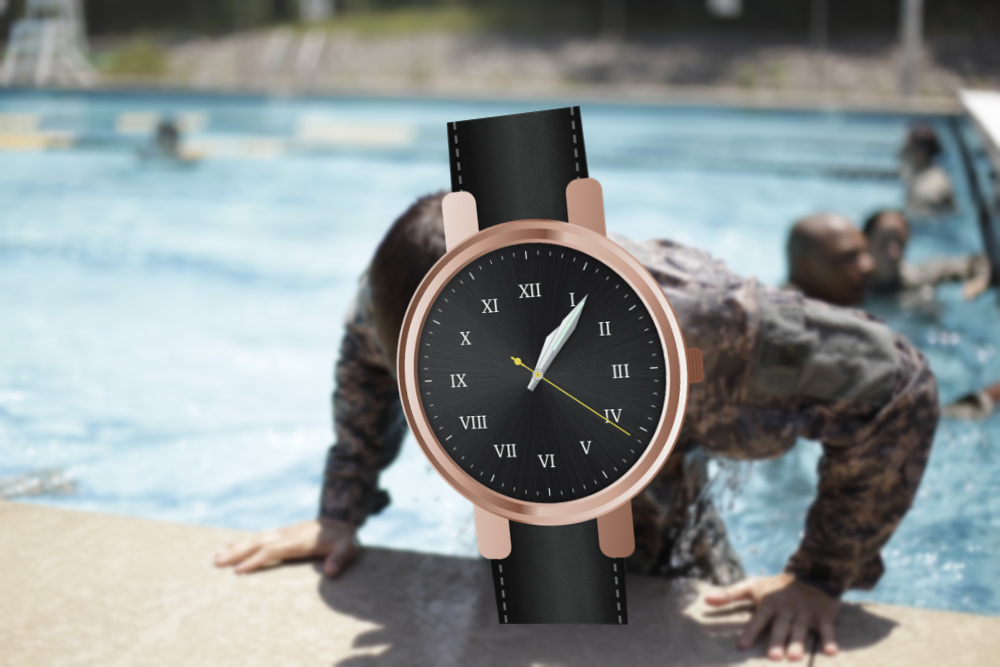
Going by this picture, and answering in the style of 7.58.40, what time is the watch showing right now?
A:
1.06.21
